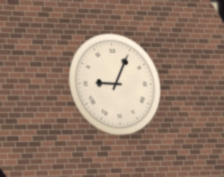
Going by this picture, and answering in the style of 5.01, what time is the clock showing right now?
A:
9.05
